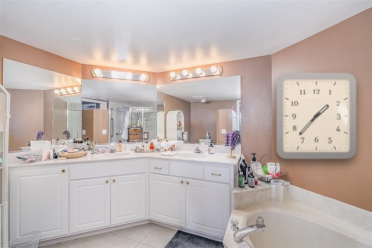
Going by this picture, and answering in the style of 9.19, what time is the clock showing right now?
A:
1.37
